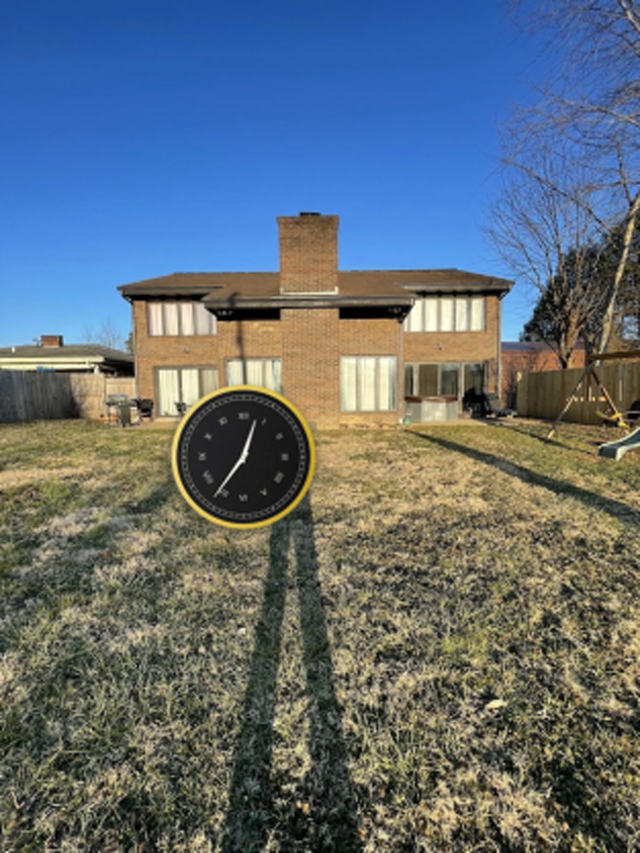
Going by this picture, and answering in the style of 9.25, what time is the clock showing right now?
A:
12.36
